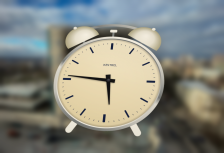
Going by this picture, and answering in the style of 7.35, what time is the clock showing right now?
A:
5.46
